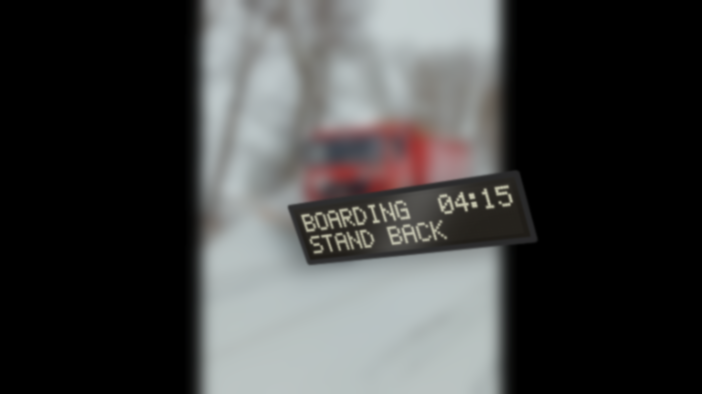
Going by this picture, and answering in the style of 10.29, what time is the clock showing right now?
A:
4.15
